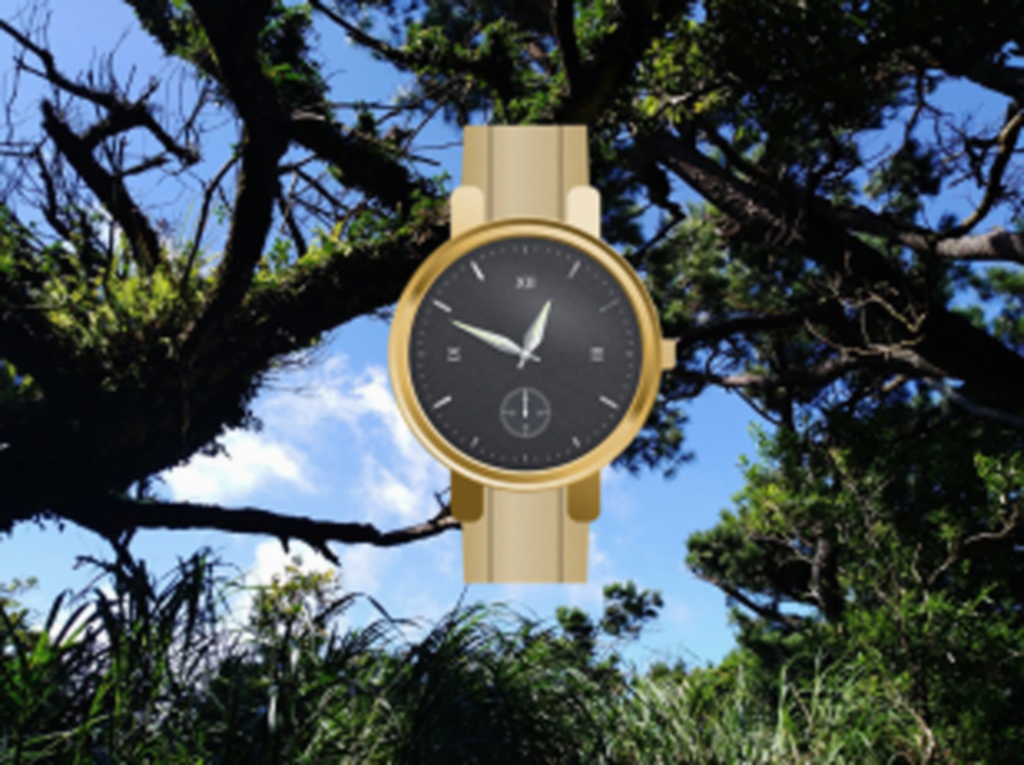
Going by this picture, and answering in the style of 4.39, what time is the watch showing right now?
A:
12.49
